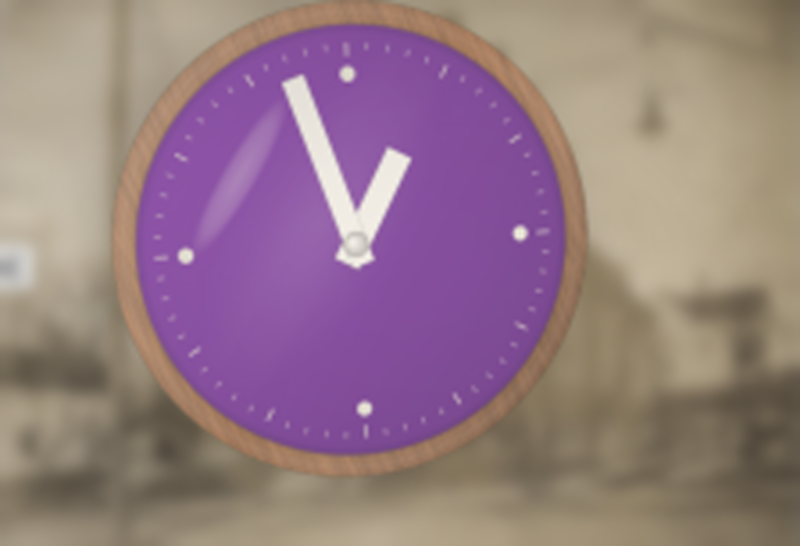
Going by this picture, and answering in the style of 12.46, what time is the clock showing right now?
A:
12.57
